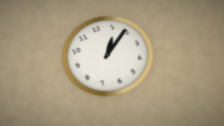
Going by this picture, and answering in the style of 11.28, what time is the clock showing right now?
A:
1.09
